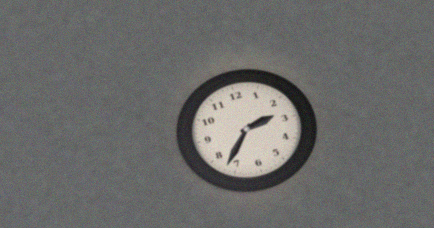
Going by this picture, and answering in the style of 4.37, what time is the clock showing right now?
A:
2.37
